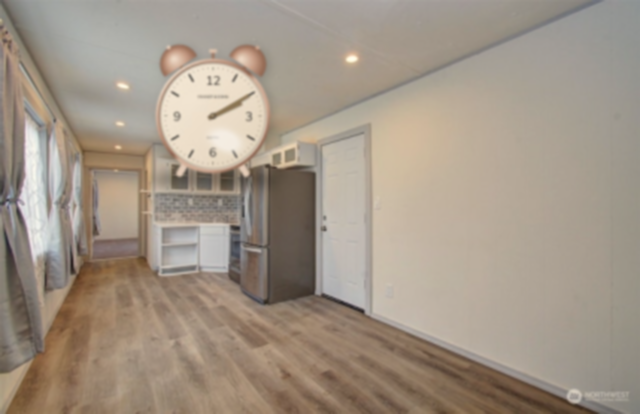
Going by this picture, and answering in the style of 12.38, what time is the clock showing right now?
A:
2.10
